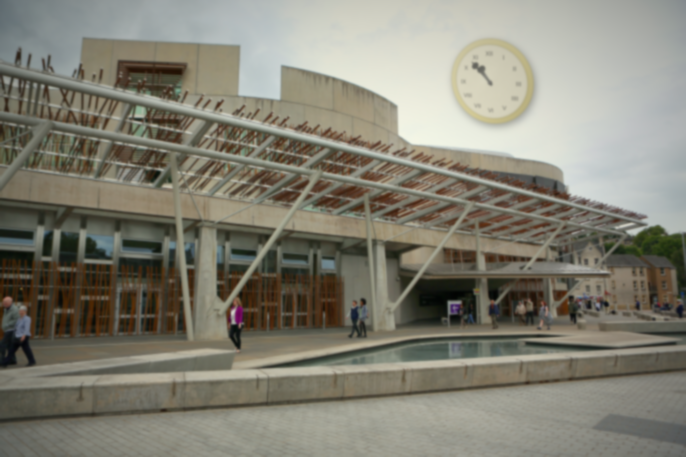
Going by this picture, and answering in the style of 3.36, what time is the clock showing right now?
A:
10.53
